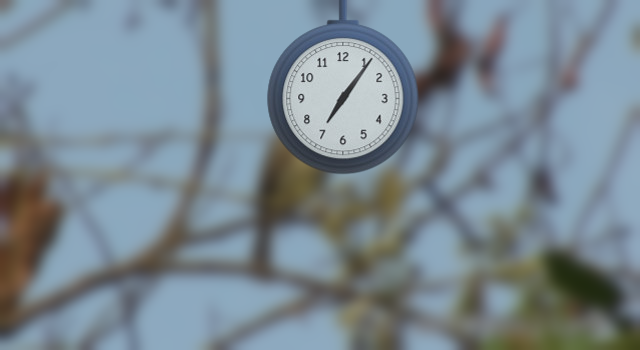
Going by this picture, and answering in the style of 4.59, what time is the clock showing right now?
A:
7.06
